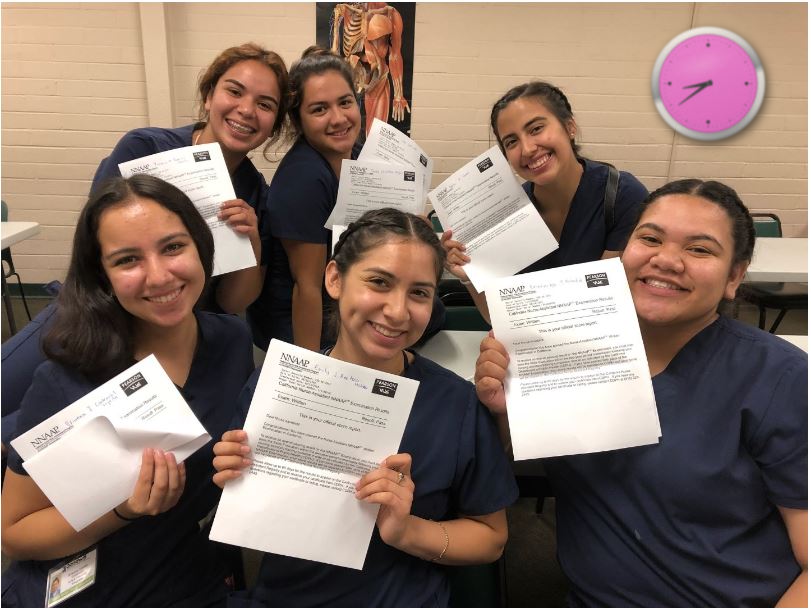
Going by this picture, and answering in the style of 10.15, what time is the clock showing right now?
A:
8.39
